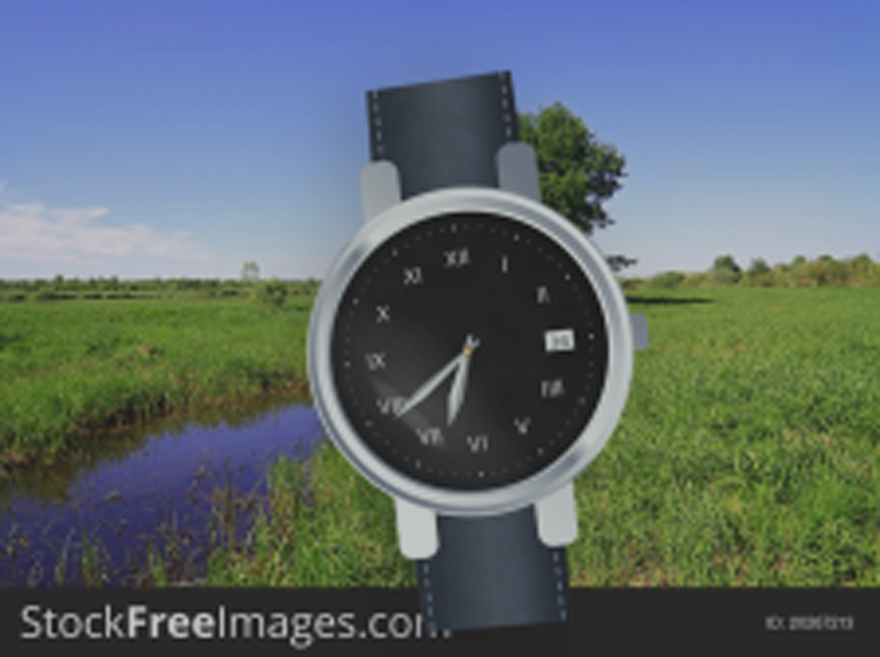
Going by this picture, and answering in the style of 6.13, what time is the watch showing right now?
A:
6.39
